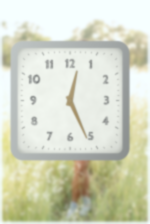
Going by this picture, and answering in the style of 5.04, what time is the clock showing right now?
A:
12.26
